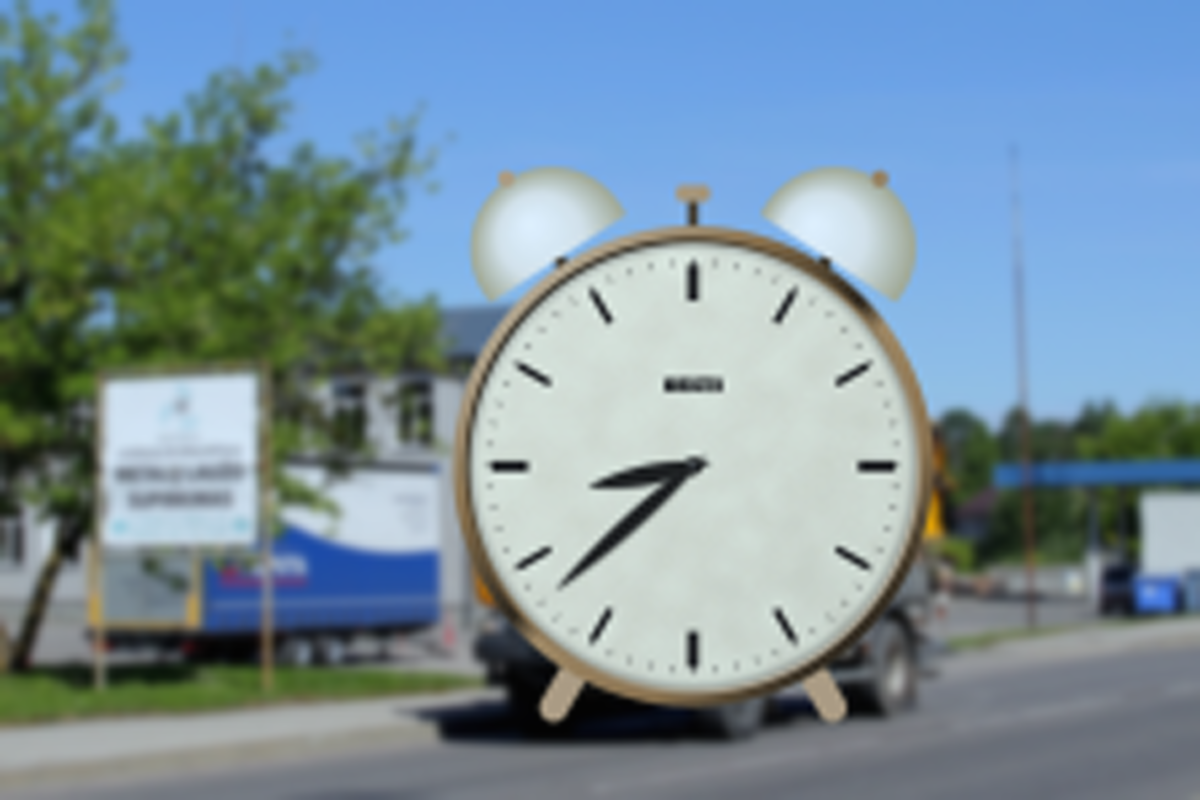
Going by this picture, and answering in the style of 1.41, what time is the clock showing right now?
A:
8.38
